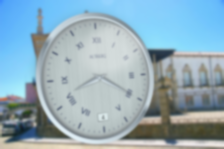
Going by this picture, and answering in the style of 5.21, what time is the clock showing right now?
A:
8.20
